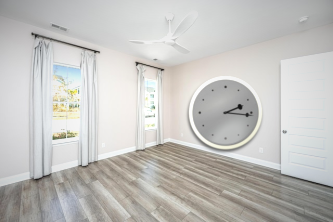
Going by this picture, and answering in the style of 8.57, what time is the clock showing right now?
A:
2.16
